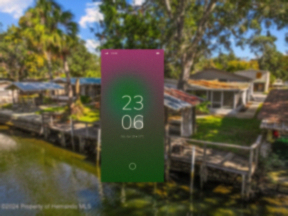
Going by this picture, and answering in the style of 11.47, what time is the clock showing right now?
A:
23.06
